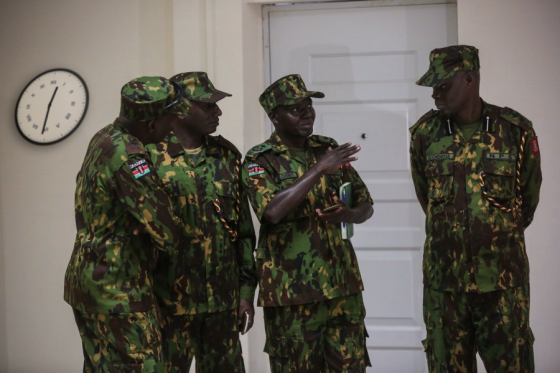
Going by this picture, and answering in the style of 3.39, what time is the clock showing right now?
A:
12.31
